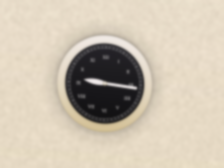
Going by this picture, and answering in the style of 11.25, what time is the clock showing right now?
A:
9.16
